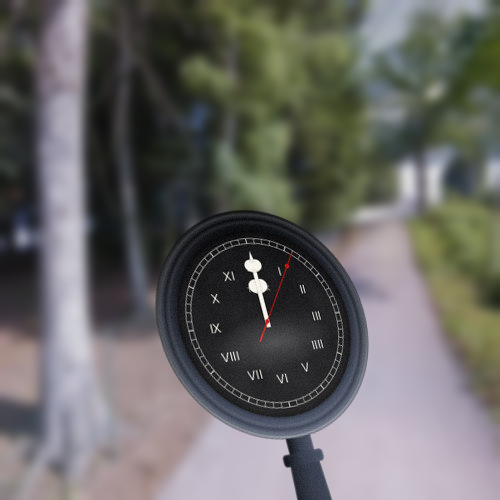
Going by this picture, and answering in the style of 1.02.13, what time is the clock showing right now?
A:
12.00.06
